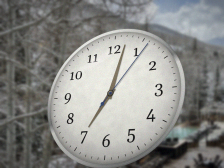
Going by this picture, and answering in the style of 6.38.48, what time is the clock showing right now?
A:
7.02.06
